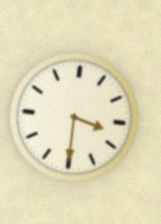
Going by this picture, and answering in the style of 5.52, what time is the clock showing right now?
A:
3.30
